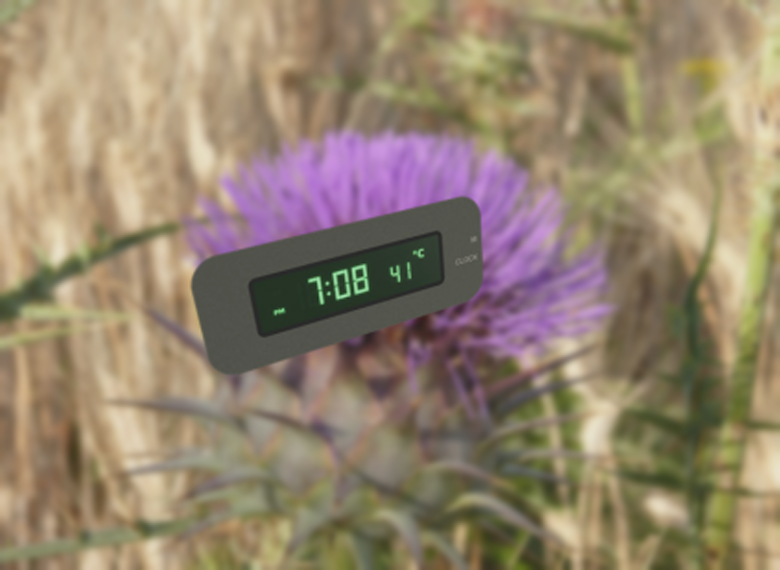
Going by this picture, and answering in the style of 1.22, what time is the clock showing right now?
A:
7.08
